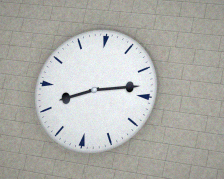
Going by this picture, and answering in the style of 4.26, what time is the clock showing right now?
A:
8.13
